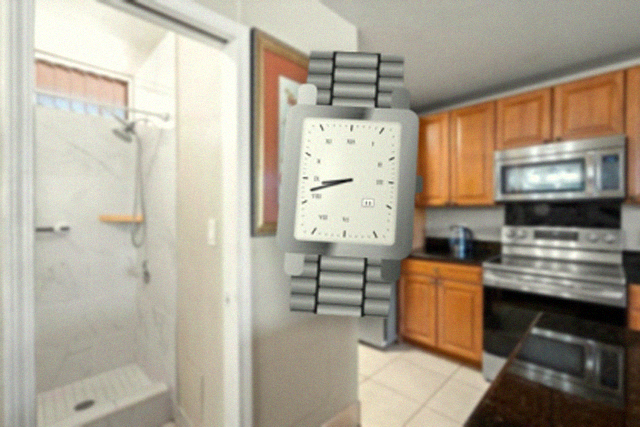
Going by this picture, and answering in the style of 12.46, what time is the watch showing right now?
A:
8.42
